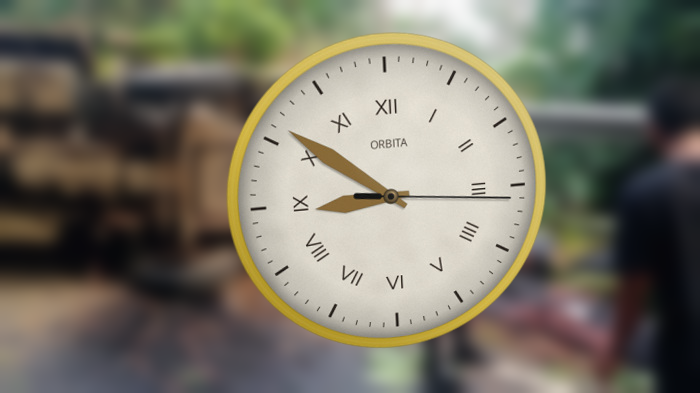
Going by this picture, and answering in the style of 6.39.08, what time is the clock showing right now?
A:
8.51.16
